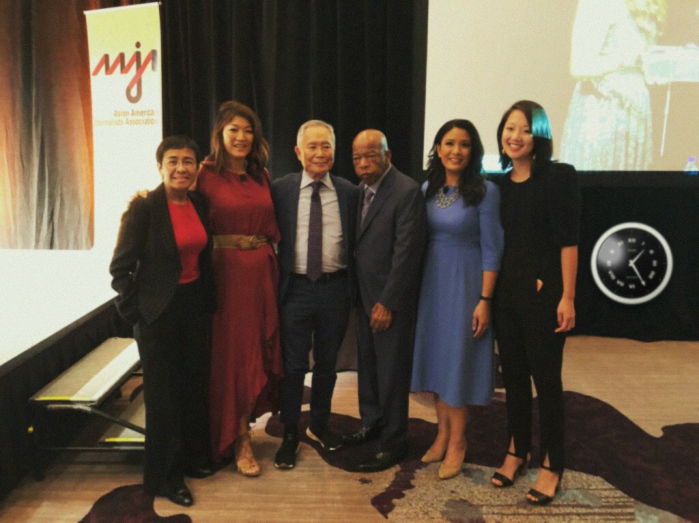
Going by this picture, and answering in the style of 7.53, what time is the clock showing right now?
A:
1.25
